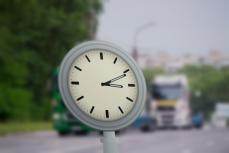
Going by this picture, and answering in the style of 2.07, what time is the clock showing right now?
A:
3.11
